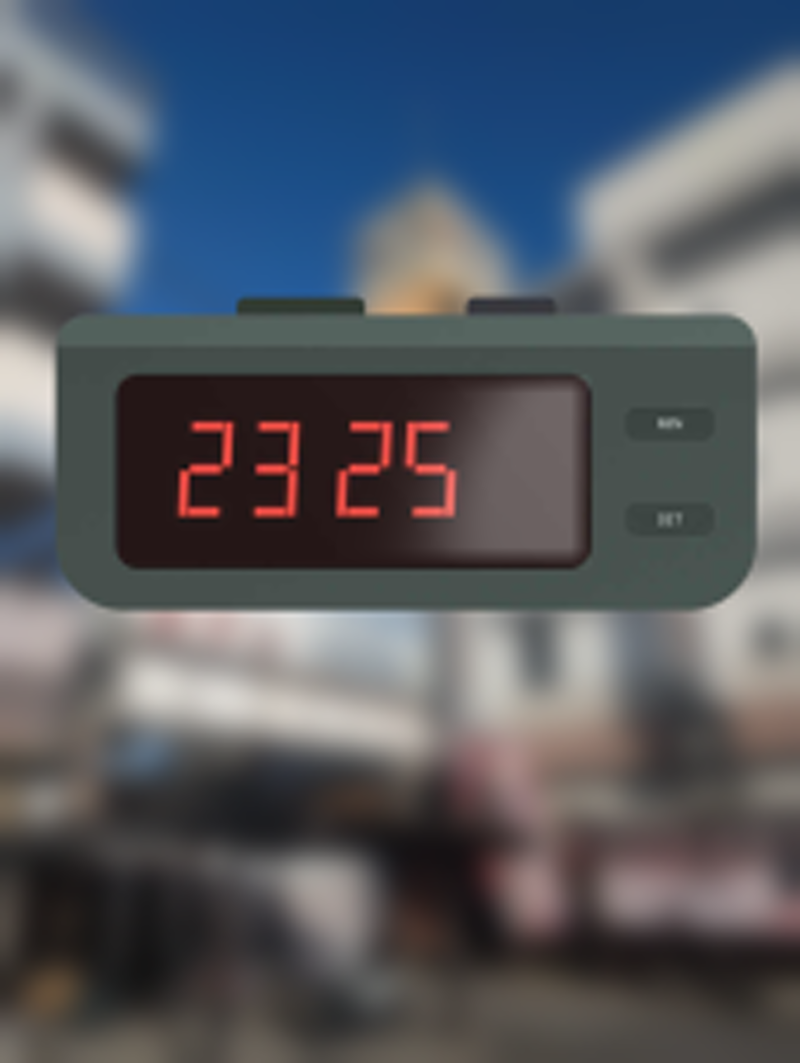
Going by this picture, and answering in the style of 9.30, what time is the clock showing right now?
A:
23.25
